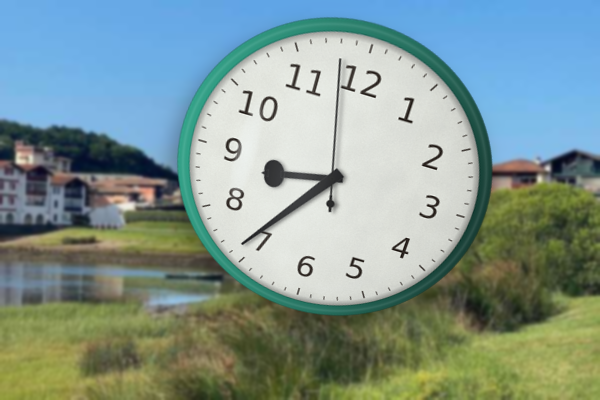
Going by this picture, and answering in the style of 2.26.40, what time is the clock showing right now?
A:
8.35.58
